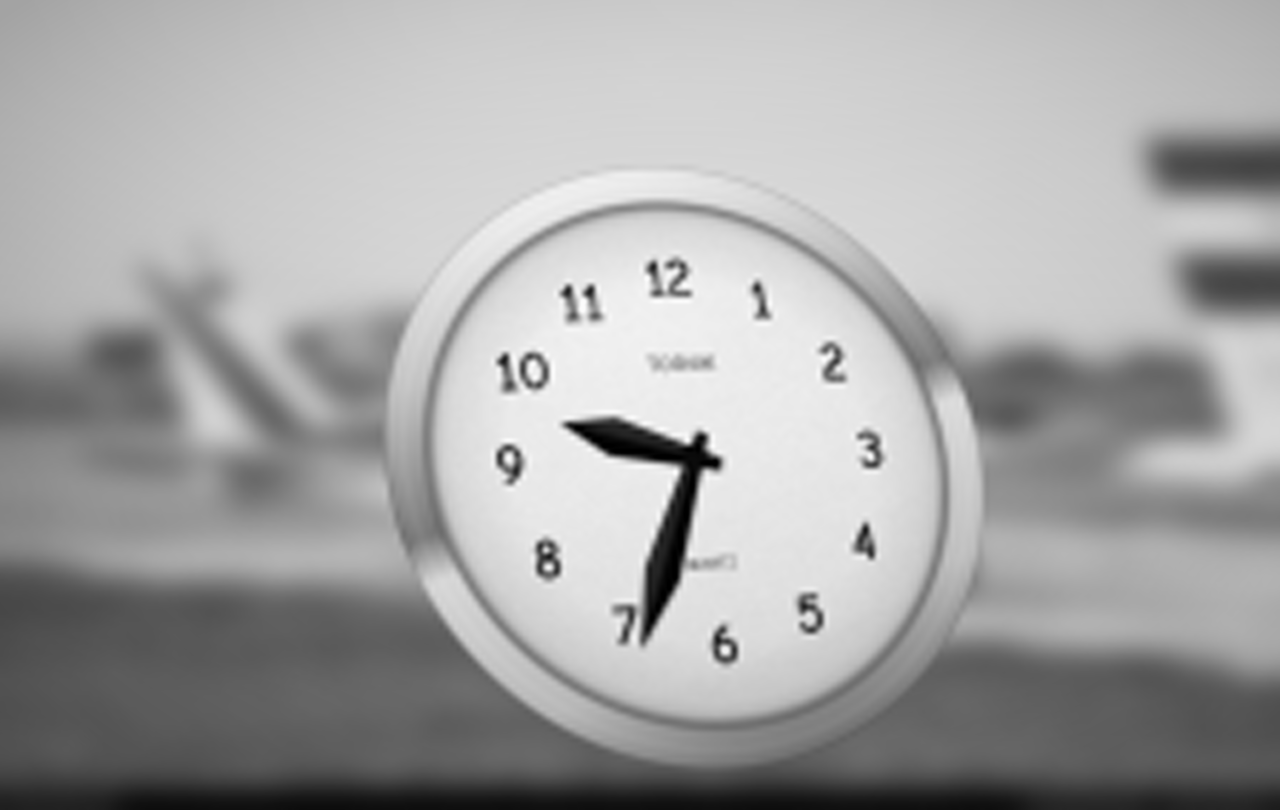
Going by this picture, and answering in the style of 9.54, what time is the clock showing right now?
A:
9.34
